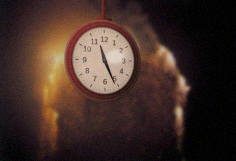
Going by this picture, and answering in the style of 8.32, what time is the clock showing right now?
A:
11.26
